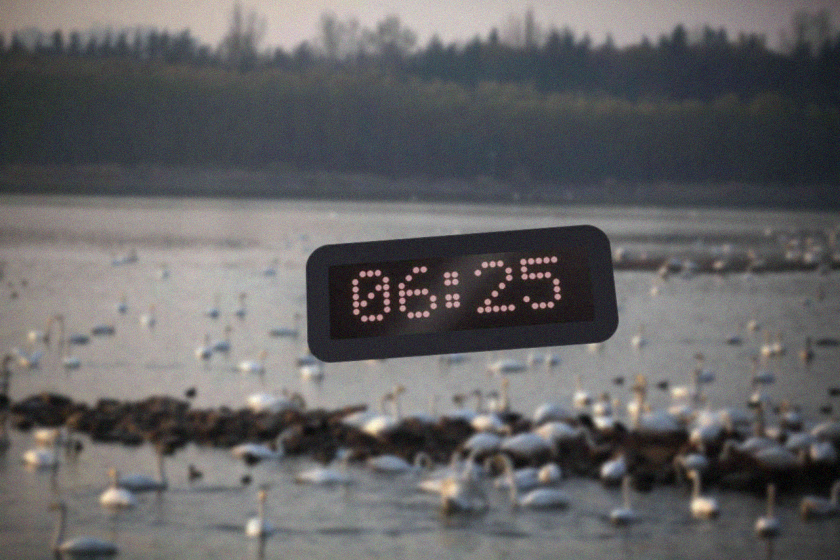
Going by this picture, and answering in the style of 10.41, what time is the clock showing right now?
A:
6.25
